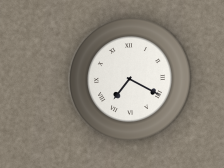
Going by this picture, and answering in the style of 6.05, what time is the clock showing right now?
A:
7.20
